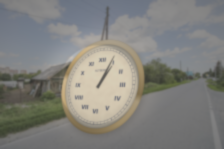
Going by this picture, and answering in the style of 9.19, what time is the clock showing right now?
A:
1.04
